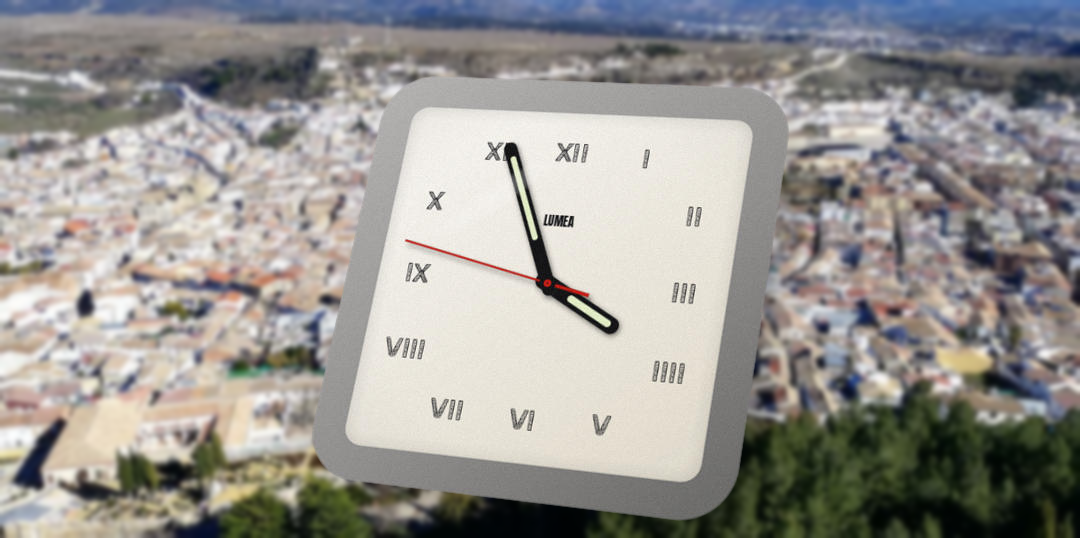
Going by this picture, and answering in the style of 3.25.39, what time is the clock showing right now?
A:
3.55.47
